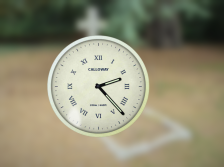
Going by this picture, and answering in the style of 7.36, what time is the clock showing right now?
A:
2.23
